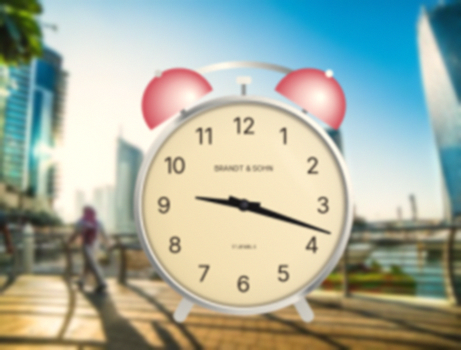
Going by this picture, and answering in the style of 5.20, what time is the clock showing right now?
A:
9.18
